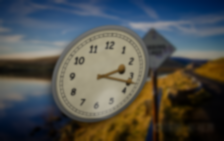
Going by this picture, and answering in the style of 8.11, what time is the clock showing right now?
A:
2.17
